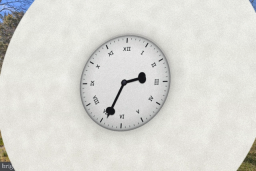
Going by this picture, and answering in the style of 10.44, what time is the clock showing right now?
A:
2.34
